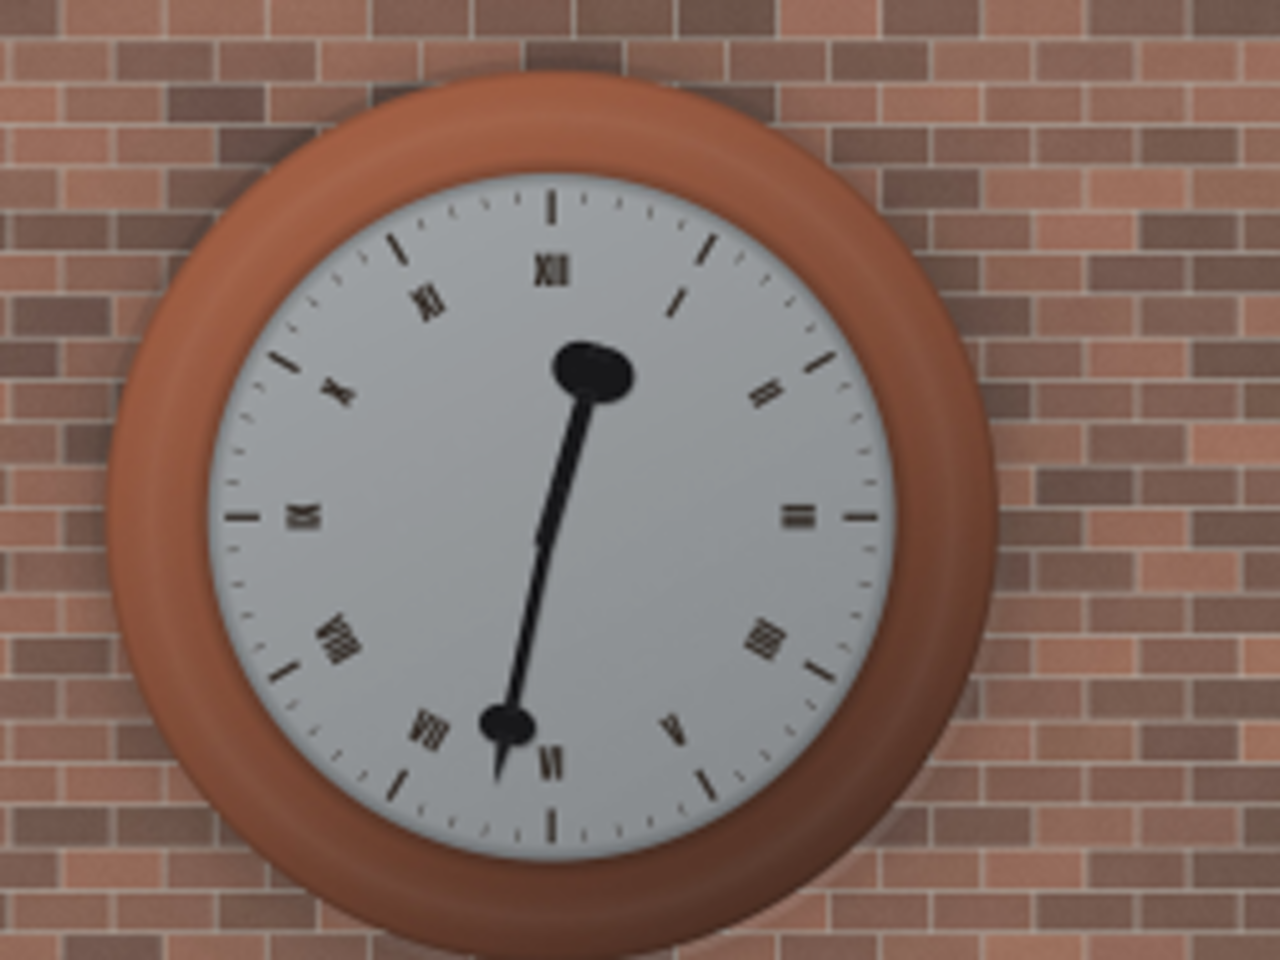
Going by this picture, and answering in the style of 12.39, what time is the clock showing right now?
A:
12.32
